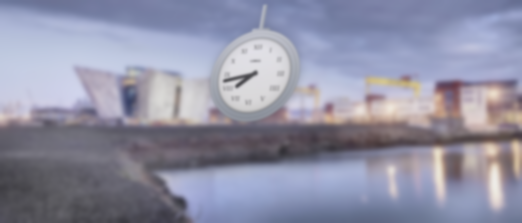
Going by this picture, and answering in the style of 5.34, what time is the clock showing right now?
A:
7.43
